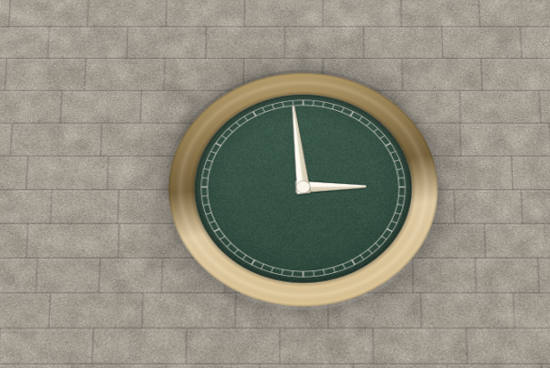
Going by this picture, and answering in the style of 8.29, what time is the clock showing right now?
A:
2.59
